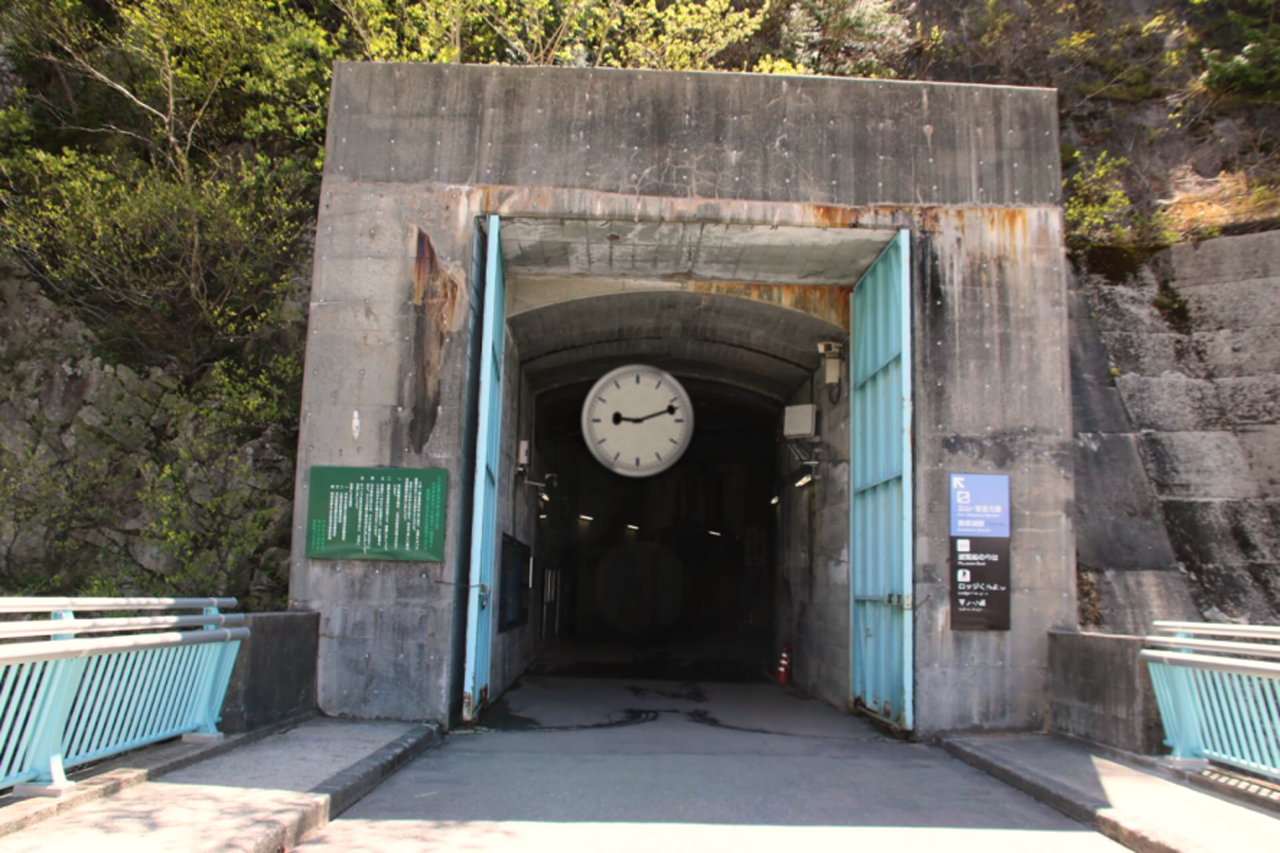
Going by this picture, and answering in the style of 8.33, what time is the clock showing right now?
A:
9.12
